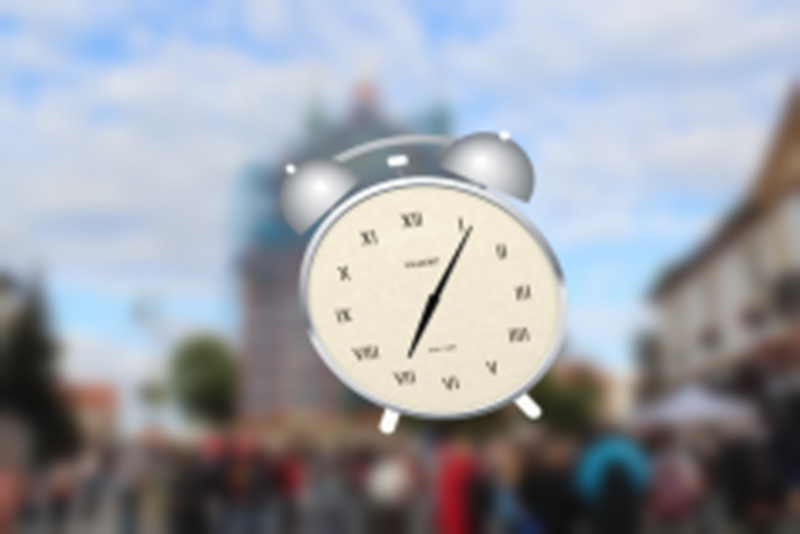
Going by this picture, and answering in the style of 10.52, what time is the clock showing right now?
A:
7.06
